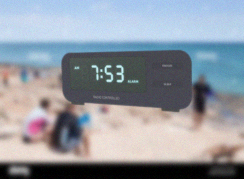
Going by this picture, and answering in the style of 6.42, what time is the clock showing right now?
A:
7.53
